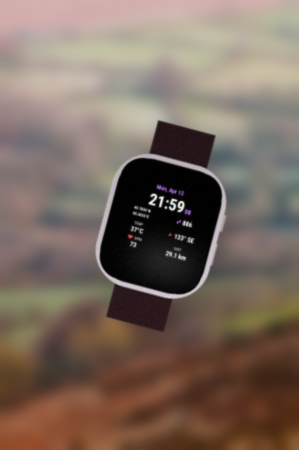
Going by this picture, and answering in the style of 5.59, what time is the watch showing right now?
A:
21.59
